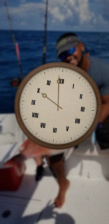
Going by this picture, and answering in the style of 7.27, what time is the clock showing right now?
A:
9.59
